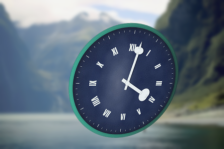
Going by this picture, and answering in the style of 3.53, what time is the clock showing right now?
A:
4.02
